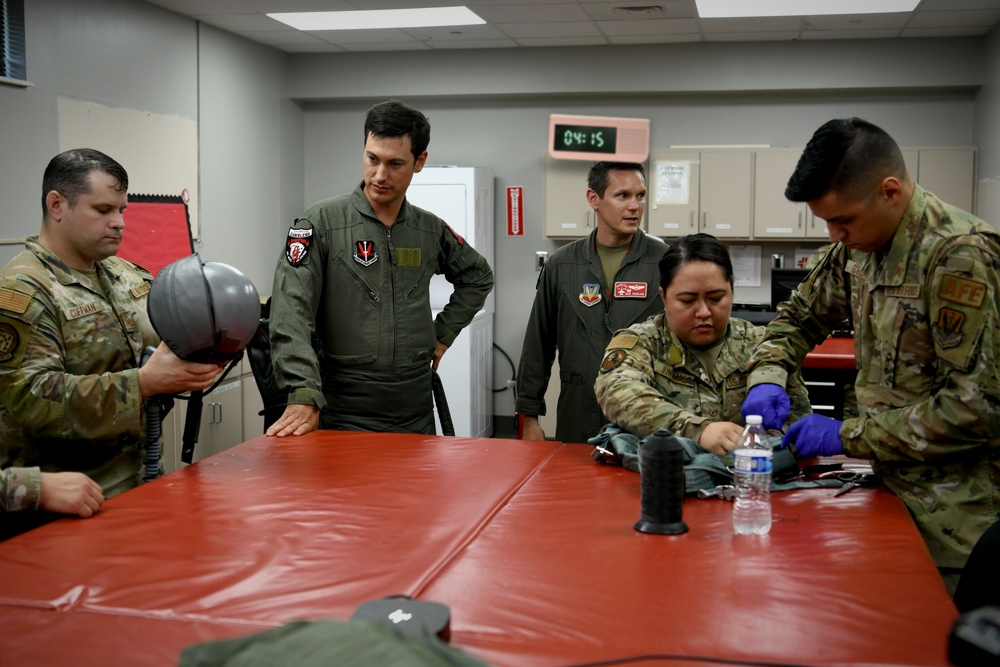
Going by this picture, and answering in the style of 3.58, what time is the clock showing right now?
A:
4.15
